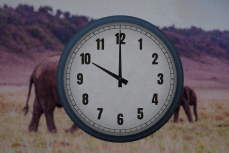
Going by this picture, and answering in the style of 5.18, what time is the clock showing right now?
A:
10.00
